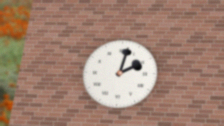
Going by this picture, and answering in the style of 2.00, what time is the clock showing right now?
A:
2.02
